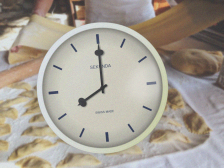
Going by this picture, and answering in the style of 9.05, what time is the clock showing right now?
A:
8.00
